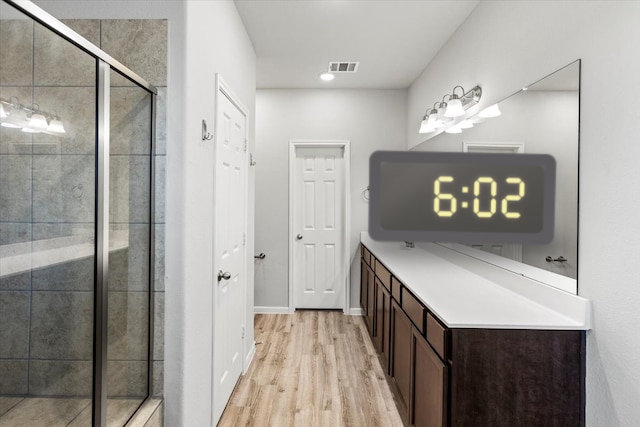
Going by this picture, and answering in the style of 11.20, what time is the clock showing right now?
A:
6.02
